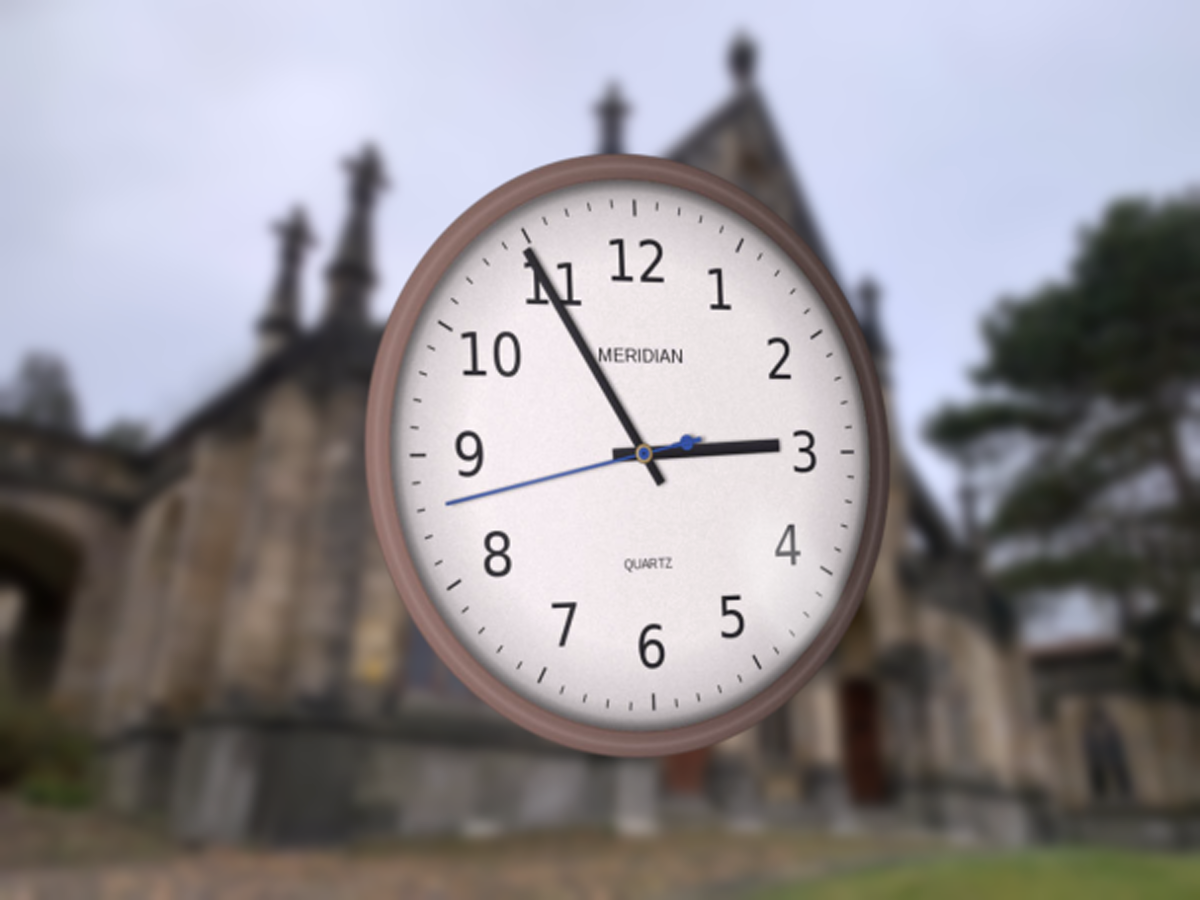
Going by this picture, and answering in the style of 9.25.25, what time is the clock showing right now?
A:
2.54.43
